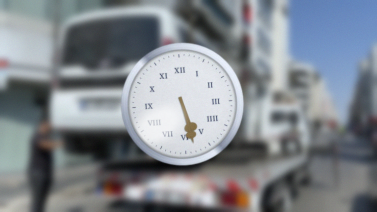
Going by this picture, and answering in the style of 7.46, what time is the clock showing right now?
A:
5.28
